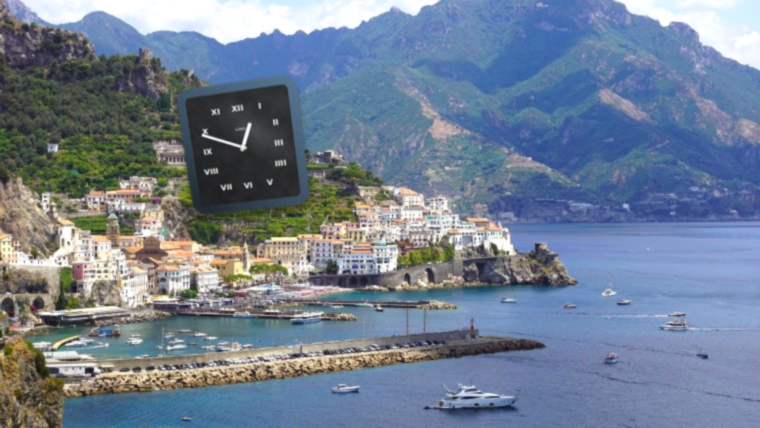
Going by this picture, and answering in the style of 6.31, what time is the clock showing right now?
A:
12.49
